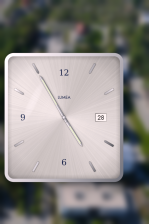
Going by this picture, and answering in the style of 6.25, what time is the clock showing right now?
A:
4.55
